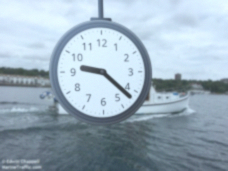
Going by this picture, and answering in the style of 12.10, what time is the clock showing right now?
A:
9.22
